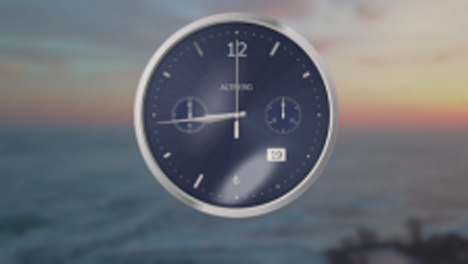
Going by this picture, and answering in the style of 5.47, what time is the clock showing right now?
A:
8.44
